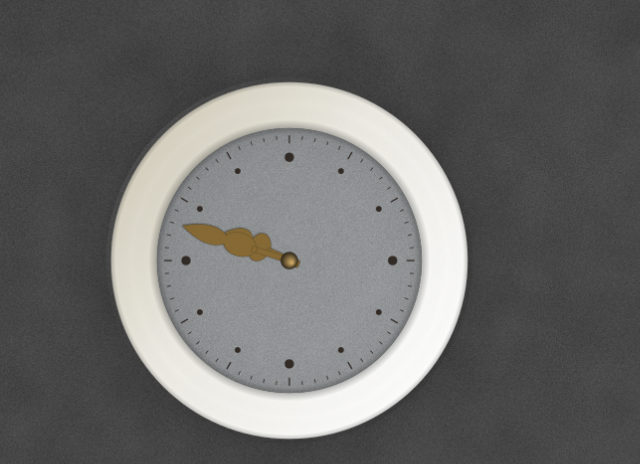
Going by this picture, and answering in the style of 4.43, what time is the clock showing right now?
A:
9.48
